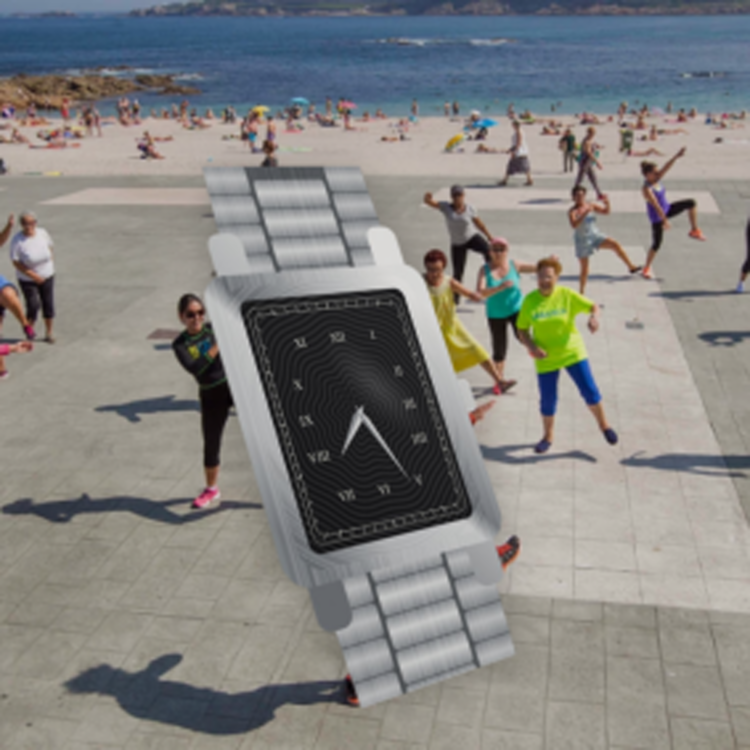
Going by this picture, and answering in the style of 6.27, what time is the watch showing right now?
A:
7.26
